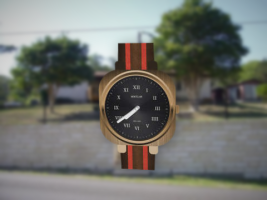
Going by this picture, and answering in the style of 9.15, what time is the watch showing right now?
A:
7.39
